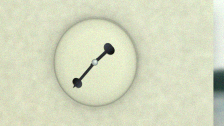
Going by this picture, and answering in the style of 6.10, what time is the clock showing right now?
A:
1.37
